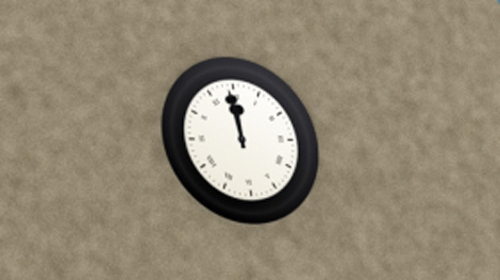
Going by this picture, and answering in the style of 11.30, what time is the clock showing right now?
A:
11.59
